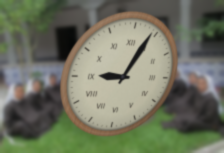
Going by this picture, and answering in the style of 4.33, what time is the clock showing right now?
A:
9.04
